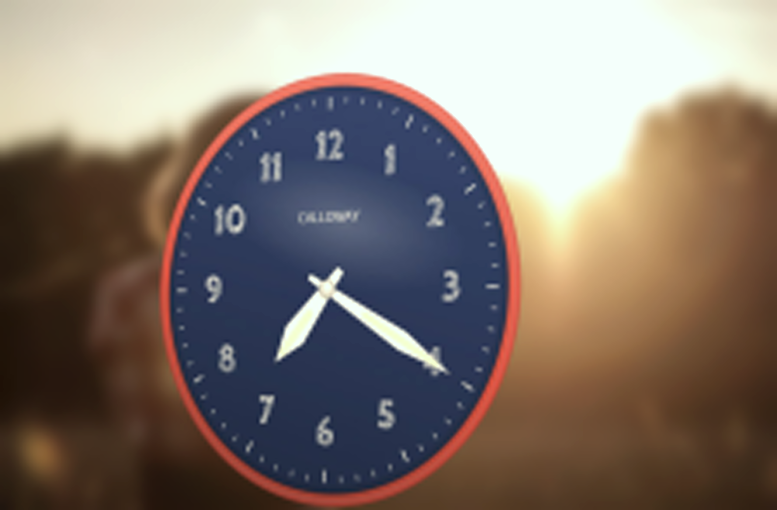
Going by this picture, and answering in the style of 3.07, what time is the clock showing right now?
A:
7.20
